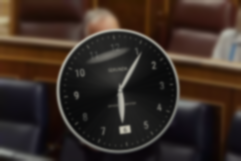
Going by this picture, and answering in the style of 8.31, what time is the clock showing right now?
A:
6.06
